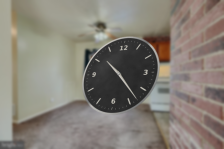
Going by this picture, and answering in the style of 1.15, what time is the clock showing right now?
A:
10.23
